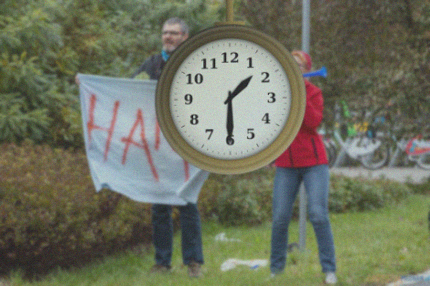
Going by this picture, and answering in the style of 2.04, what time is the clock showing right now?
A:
1.30
